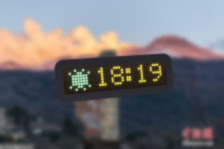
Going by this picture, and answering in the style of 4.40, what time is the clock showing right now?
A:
18.19
